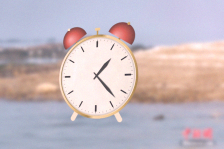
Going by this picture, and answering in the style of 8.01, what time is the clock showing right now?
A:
1.23
